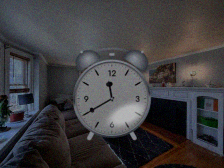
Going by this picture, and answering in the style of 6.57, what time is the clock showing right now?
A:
11.40
